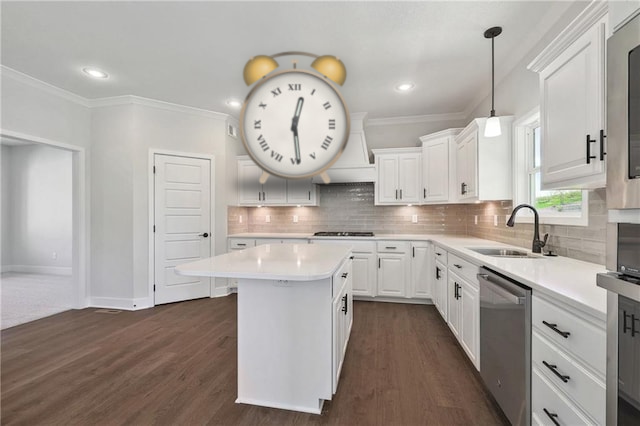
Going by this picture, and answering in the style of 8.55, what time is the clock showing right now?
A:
12.29
